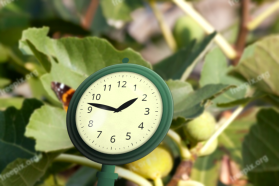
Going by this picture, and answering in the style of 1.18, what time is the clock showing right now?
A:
1.47
